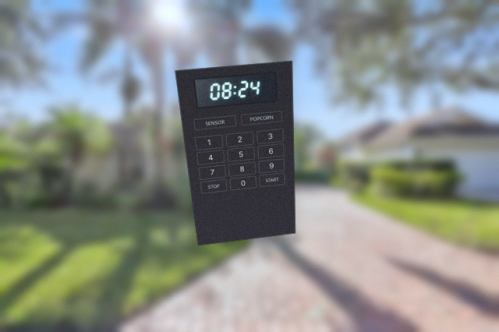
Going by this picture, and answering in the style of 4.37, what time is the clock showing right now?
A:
8.24
